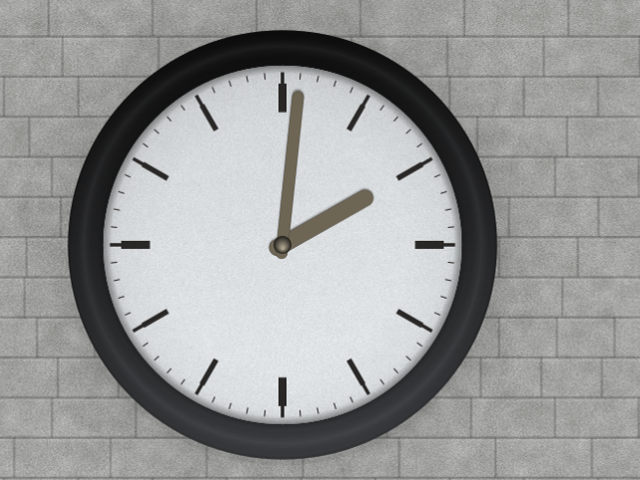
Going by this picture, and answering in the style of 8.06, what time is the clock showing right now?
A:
2.01
